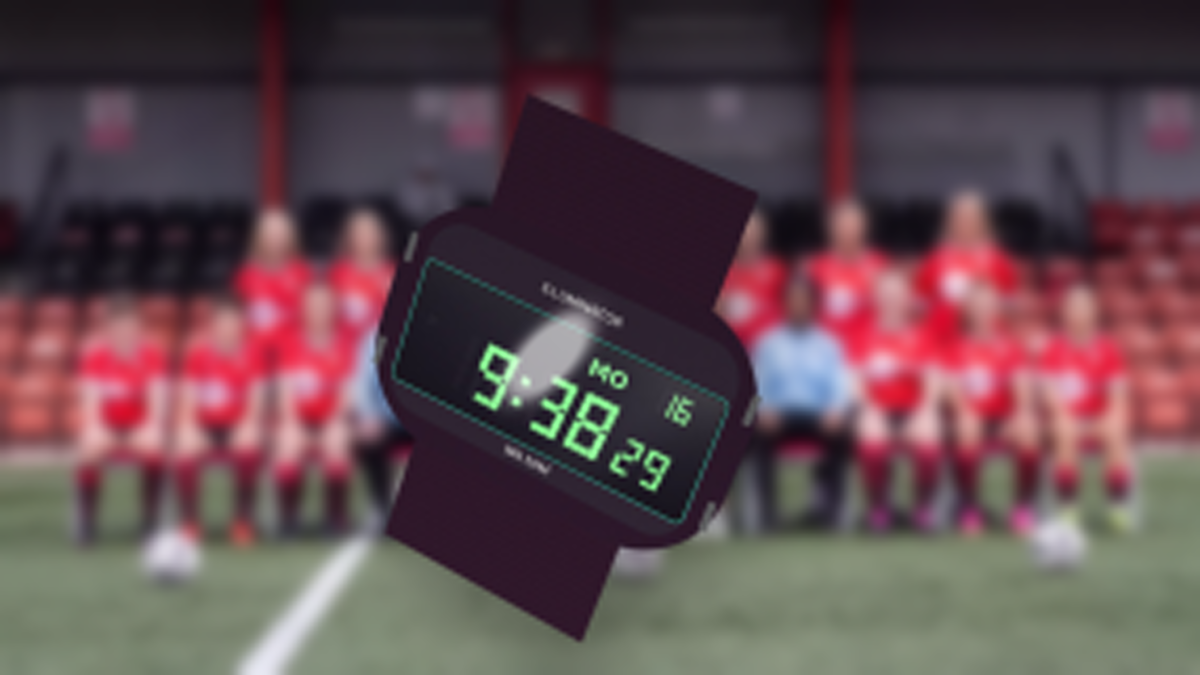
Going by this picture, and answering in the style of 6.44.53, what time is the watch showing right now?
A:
9.38.29
